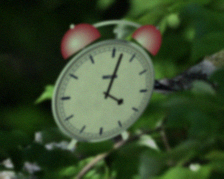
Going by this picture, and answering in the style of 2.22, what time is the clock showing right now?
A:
4.02
